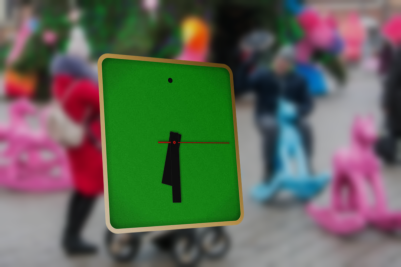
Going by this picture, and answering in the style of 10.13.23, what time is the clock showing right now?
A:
6.30.15
